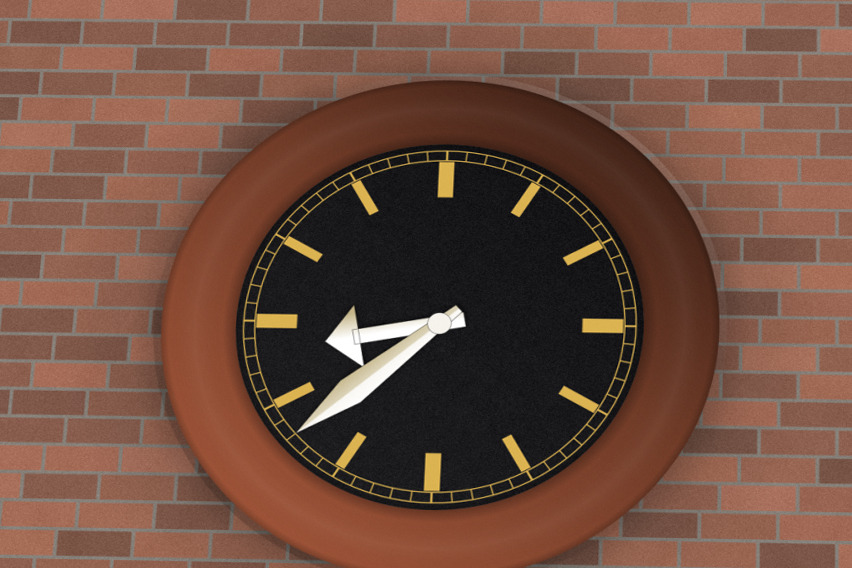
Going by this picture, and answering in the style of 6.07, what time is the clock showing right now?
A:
8.38
